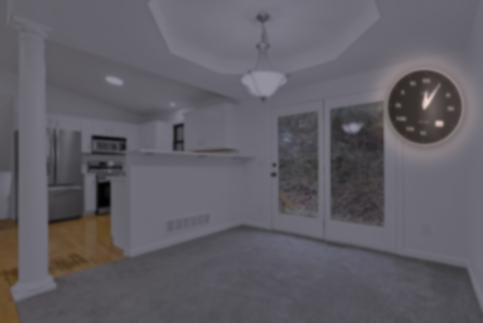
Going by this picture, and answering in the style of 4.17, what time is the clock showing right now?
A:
12.05
